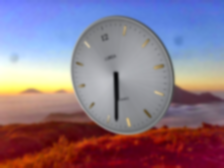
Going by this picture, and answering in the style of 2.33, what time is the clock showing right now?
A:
6.33
